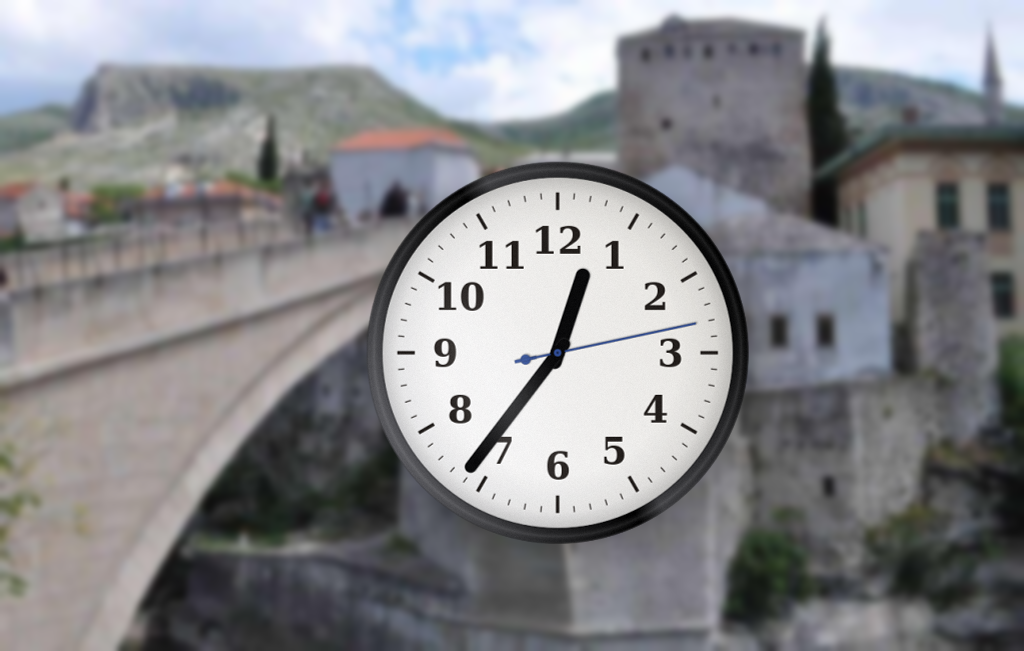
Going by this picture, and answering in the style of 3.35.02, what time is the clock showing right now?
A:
12.36.13
